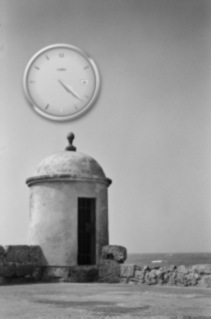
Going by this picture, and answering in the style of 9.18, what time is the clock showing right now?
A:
4.22
